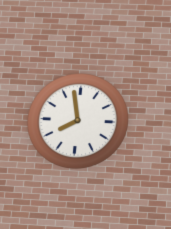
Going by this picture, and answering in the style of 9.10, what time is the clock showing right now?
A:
7.58
